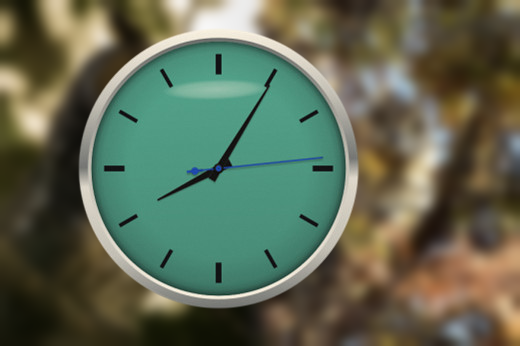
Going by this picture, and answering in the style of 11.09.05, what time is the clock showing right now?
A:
8.05.14
